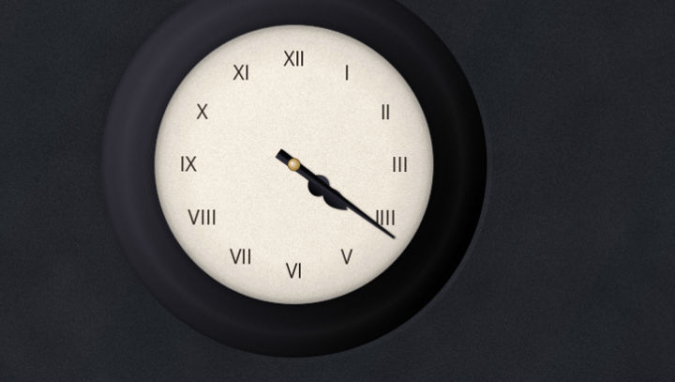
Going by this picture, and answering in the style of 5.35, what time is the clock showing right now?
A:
4.21
